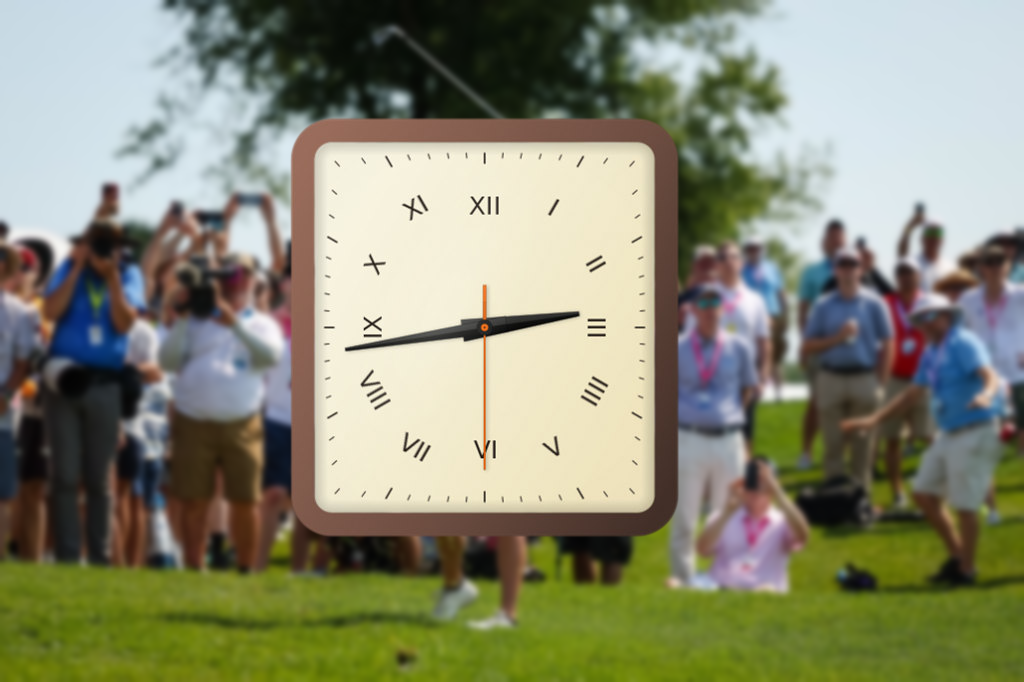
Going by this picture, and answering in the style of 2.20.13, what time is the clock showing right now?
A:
2.43.30
